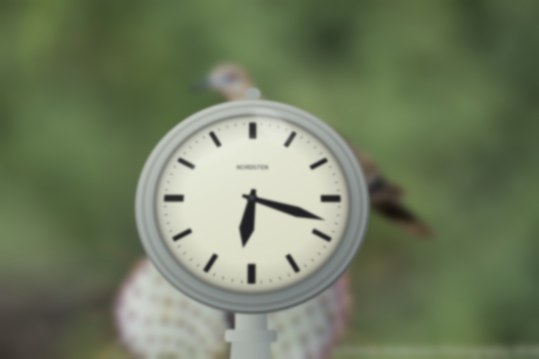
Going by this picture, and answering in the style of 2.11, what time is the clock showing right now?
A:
6.18
